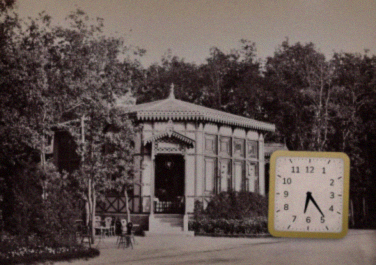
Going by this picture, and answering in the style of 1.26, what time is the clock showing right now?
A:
6.24
